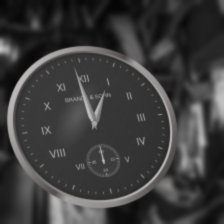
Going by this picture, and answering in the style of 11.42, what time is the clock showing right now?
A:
12.59
